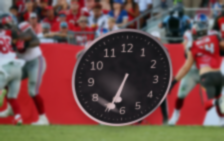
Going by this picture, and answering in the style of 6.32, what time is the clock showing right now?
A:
6.34
